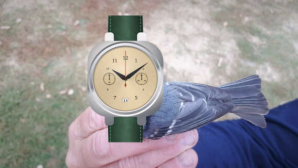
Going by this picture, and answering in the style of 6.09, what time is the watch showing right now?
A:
10.09
